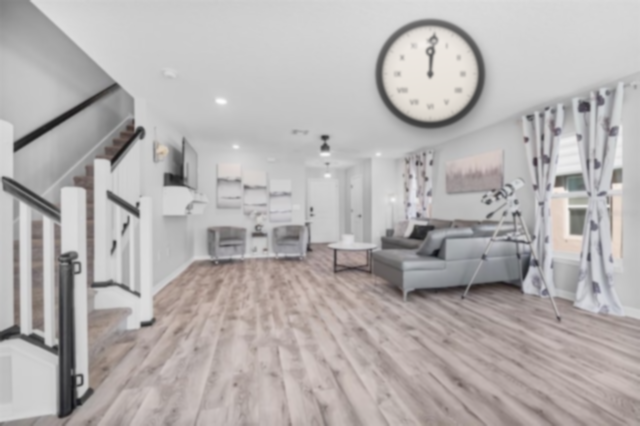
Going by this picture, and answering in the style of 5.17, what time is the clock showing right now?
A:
12.01
